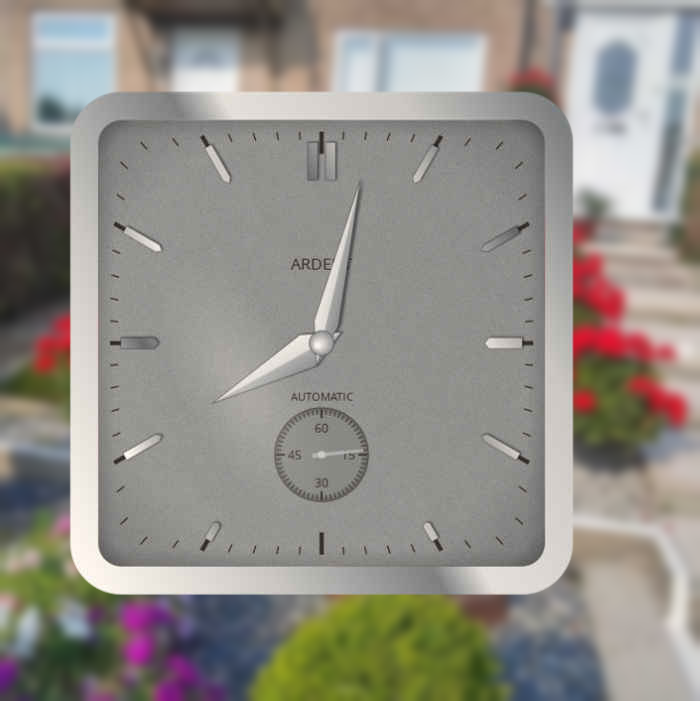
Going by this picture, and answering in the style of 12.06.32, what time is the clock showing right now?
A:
8.02.14
